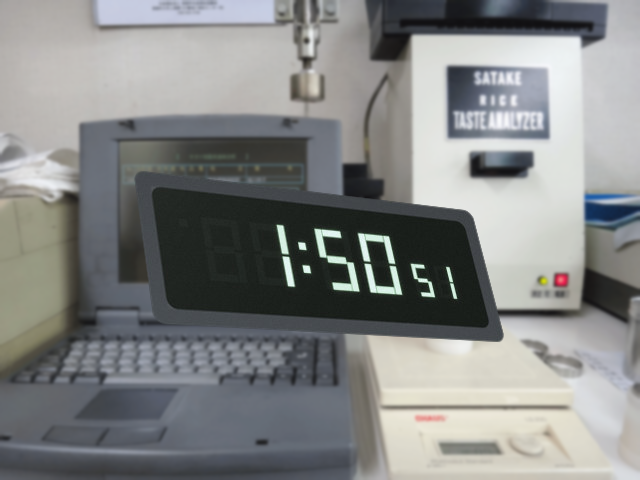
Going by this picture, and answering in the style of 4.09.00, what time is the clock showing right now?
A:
1.50.51
